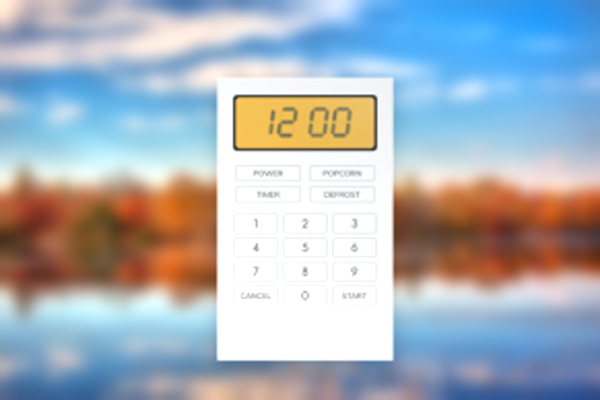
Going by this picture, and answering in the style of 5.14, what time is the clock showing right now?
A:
12.00
